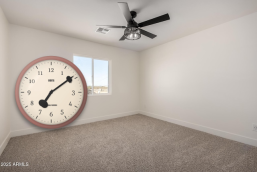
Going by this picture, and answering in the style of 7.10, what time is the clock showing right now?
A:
7.09
